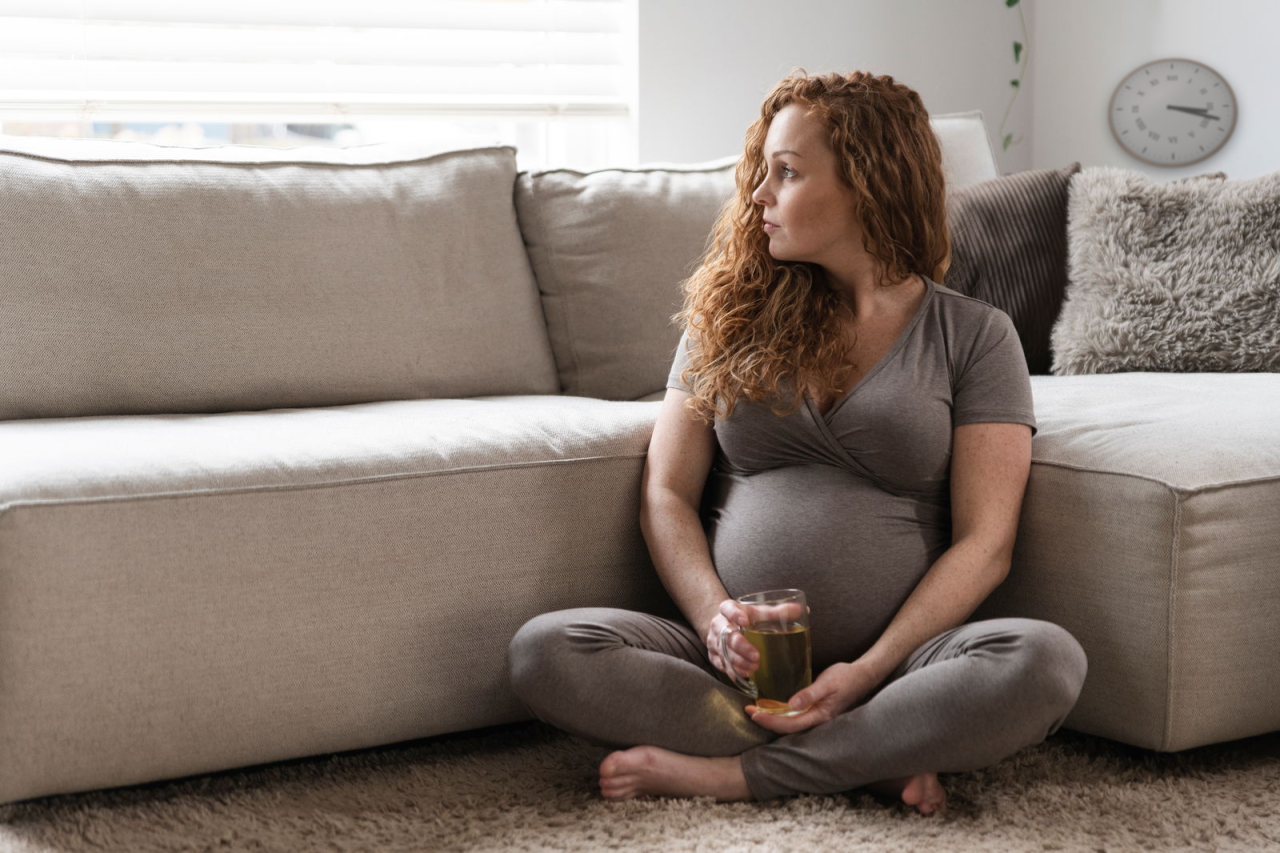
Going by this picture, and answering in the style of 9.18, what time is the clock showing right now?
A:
3.18
